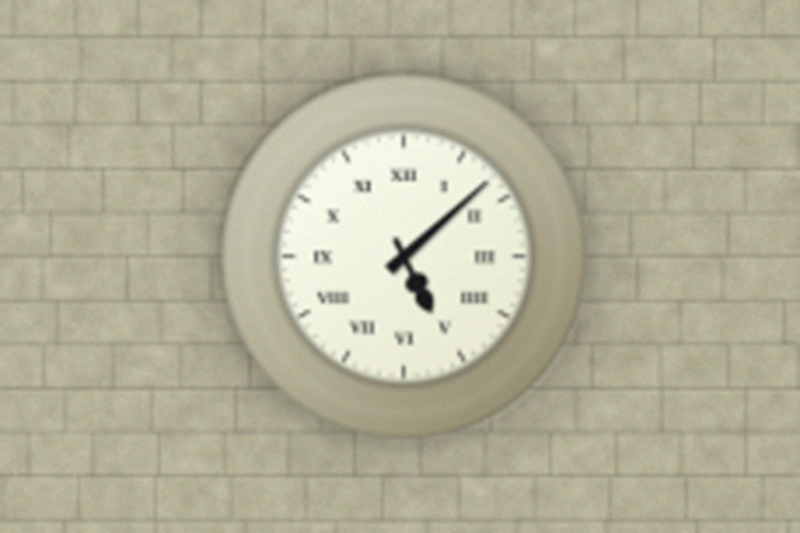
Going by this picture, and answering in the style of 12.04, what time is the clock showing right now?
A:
5.08
